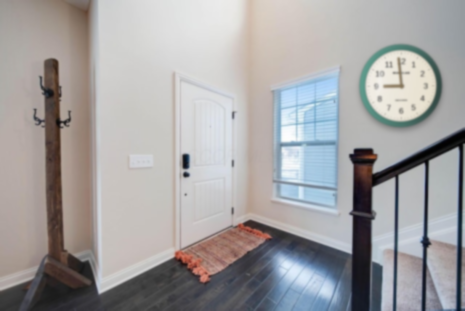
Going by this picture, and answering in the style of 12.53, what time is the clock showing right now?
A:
8.59
